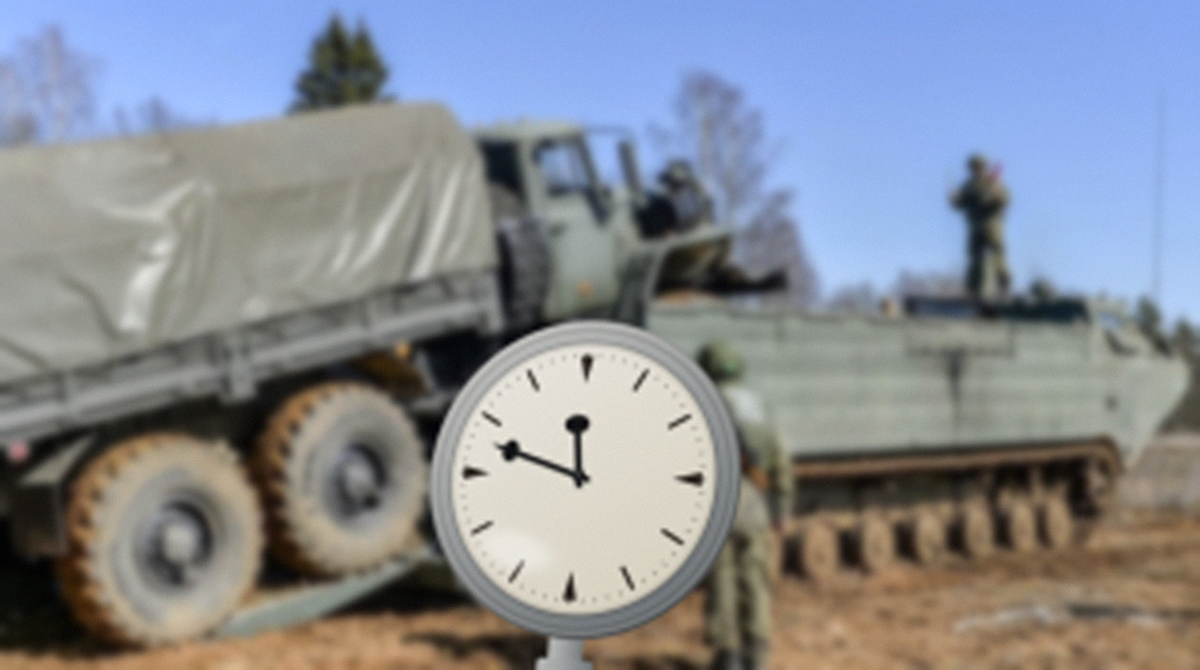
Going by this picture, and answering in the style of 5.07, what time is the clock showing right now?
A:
11.48
